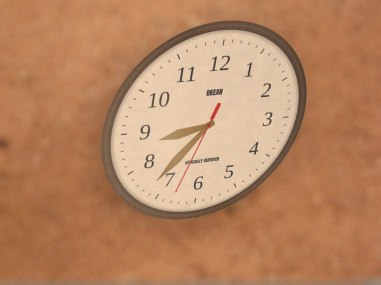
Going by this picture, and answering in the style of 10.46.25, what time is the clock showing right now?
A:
8.36.33
